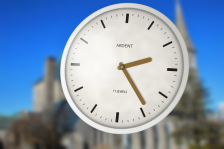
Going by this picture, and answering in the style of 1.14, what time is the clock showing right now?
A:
2.24
